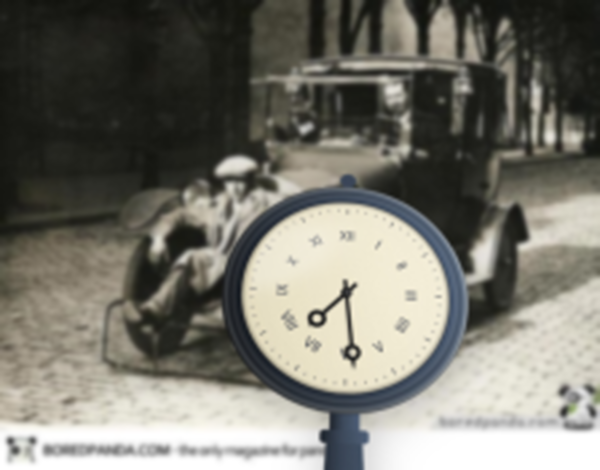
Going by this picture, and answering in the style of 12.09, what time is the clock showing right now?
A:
7.29
